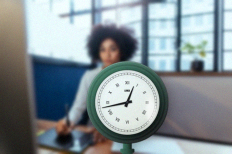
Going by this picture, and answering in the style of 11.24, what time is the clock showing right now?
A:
12.43
